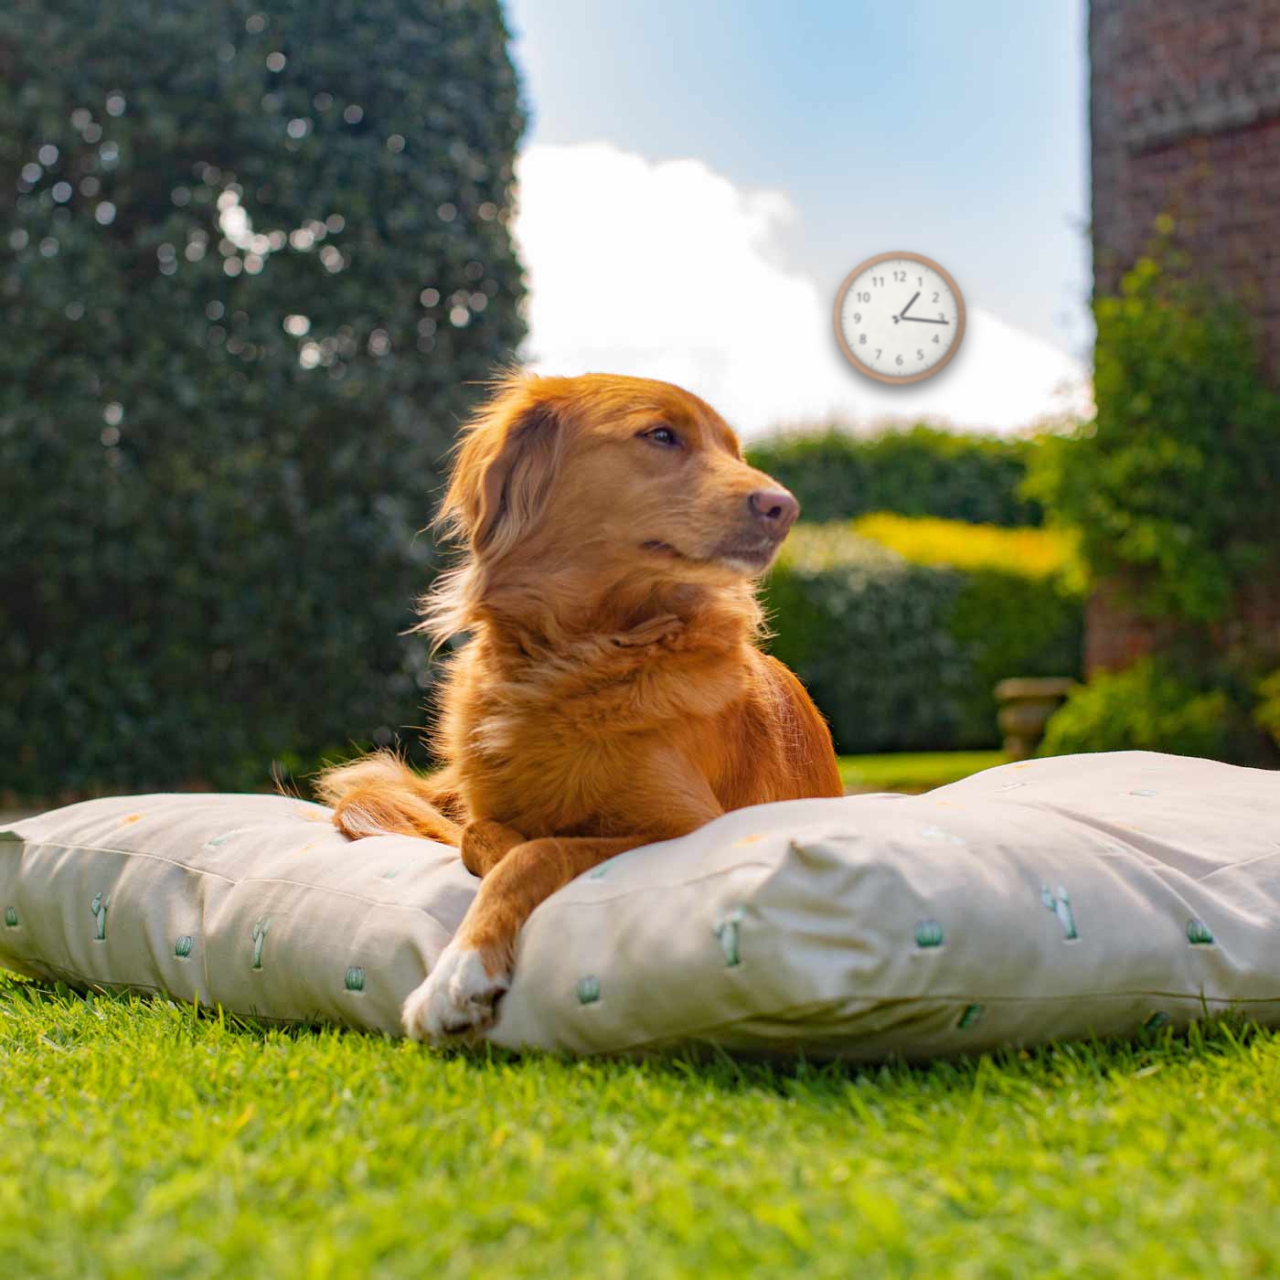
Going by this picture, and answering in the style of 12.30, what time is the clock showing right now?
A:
1.16
